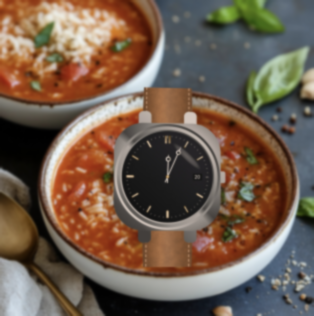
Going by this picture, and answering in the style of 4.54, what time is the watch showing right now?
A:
12.04
